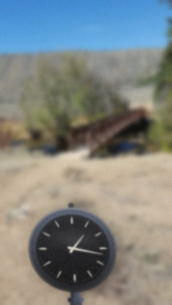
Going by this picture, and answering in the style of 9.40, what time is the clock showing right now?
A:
1.17
